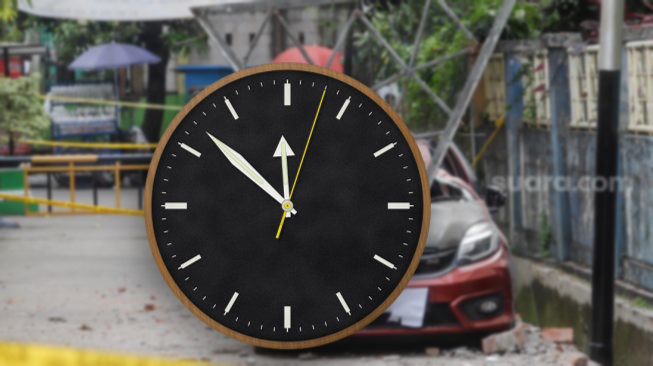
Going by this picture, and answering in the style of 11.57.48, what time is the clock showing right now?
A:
11.52.03
